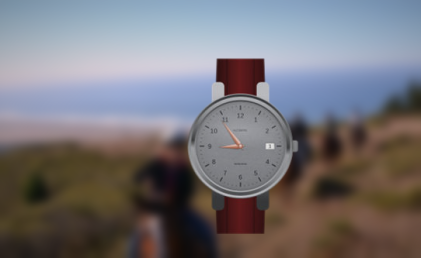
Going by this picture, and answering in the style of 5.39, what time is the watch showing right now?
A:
8.54
